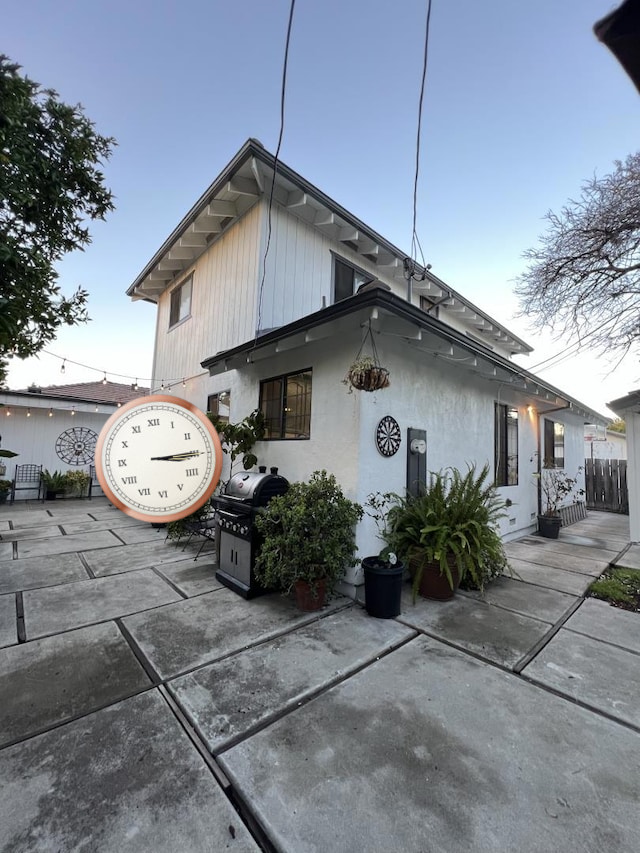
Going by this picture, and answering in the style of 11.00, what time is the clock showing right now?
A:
3.15
